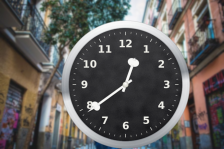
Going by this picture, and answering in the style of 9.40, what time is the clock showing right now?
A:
12.39
